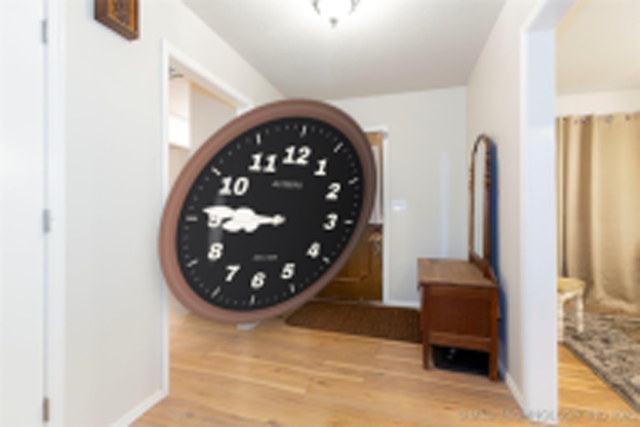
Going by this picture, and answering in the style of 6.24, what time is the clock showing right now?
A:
8.46
